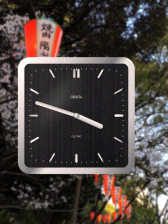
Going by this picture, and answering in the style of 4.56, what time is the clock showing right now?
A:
3.48
